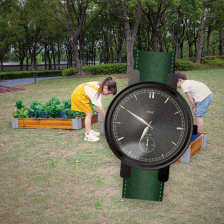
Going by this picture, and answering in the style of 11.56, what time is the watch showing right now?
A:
6.50
